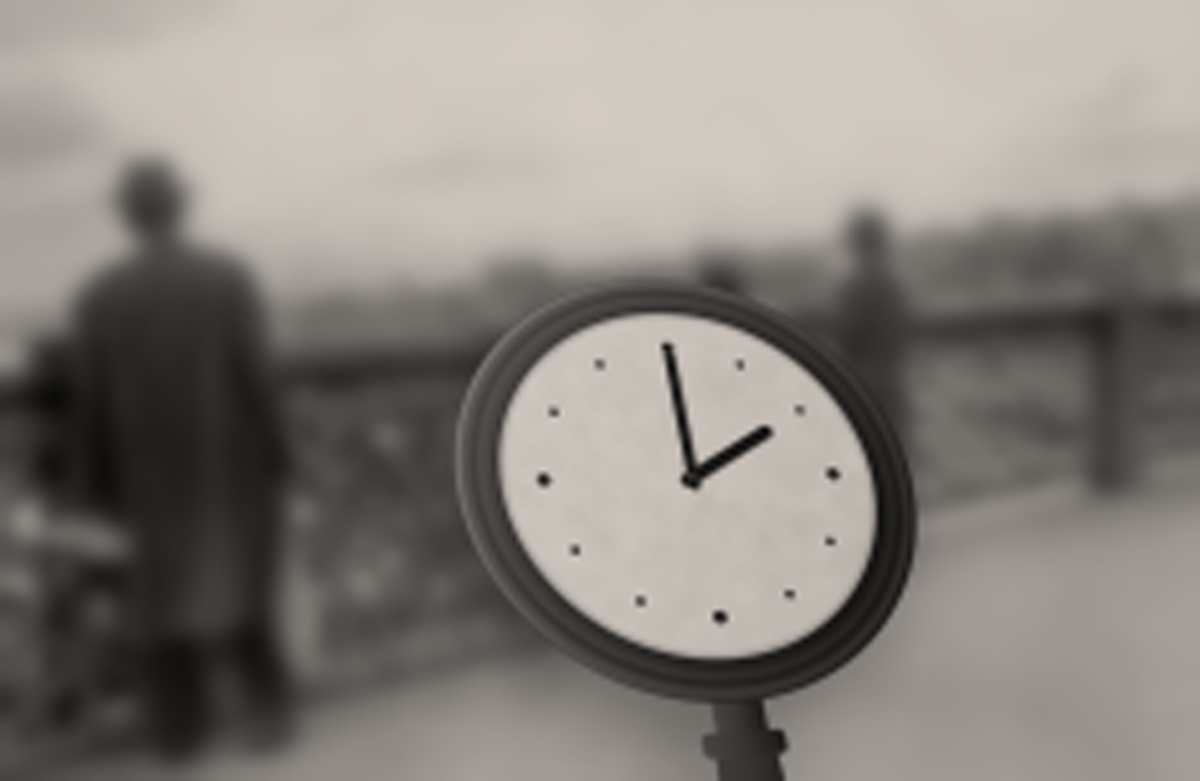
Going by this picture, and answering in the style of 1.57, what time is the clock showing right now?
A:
2.00
